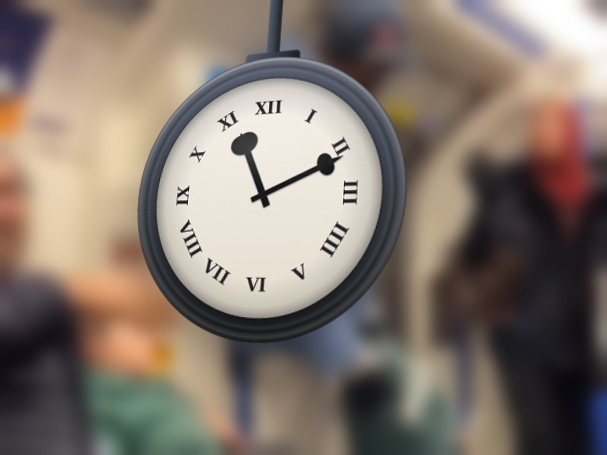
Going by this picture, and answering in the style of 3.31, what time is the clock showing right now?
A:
11.11
